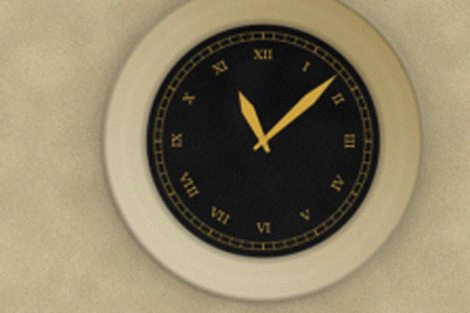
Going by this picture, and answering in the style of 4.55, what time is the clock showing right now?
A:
11.08
